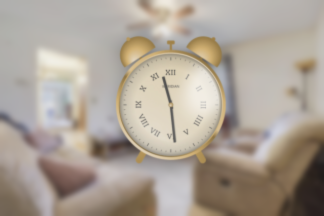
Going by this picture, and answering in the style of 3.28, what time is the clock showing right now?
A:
11.29
